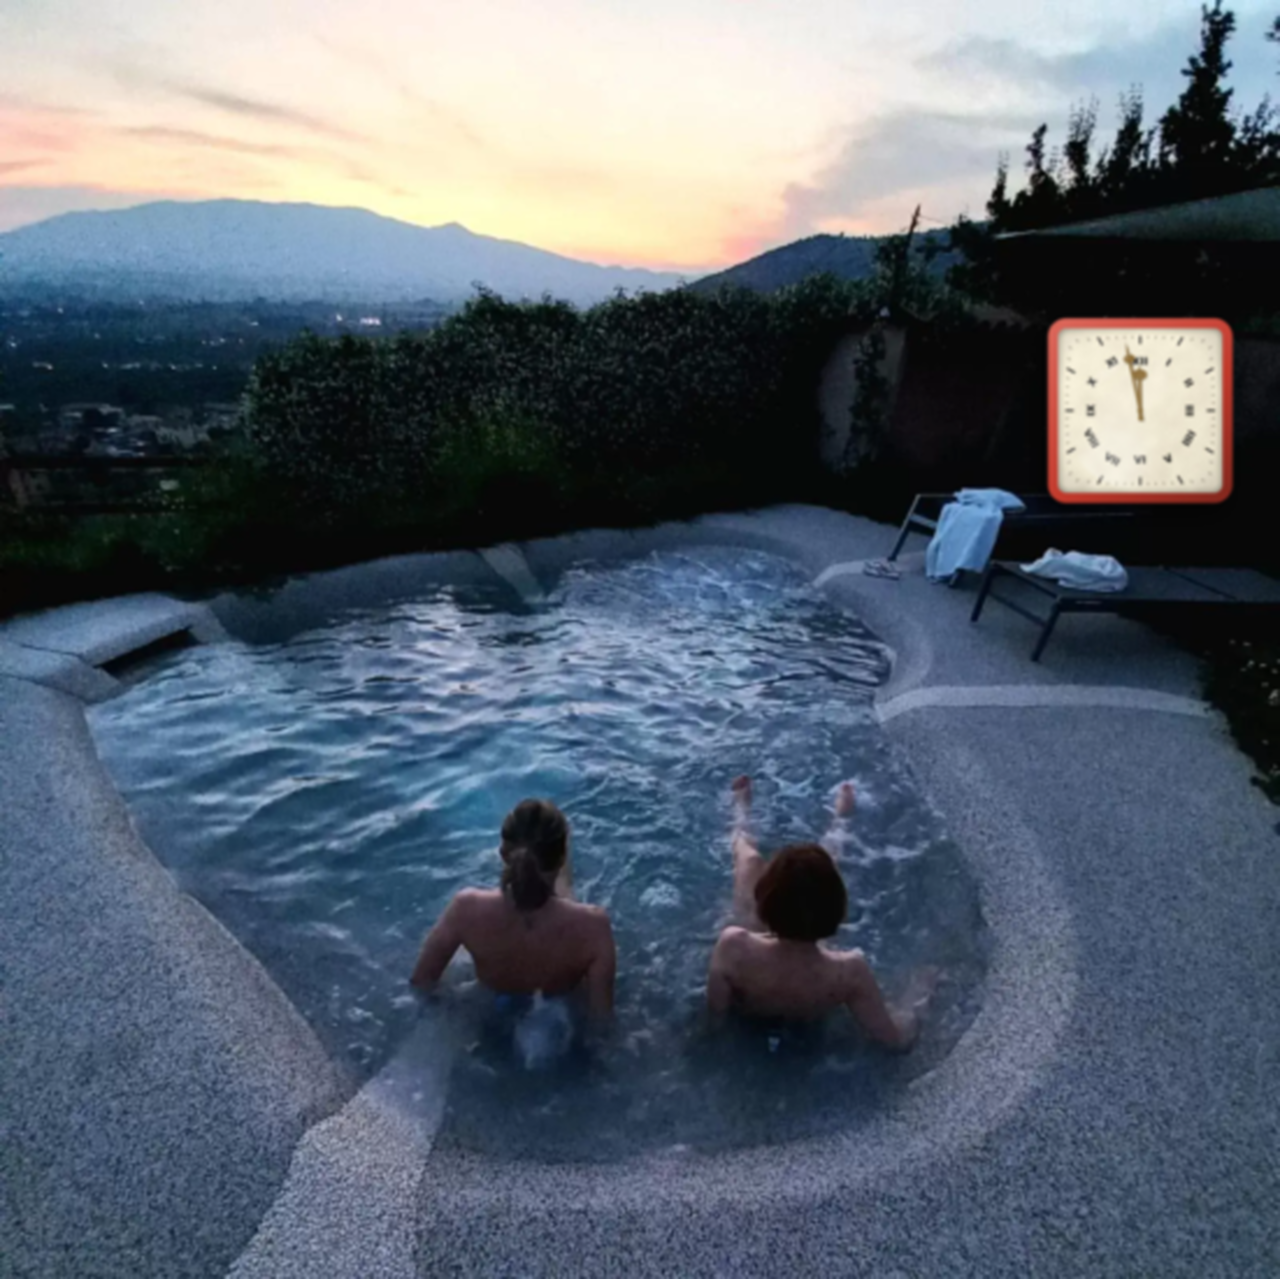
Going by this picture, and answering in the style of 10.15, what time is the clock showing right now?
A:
11.58
